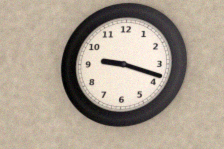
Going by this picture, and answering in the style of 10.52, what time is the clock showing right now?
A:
9.18
